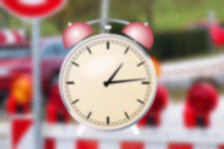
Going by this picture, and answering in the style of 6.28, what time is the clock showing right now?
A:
1.14
